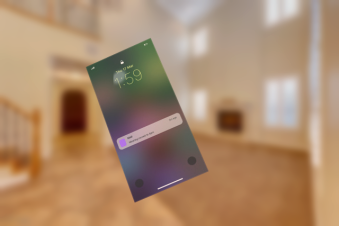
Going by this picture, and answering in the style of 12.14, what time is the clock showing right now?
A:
1.59
